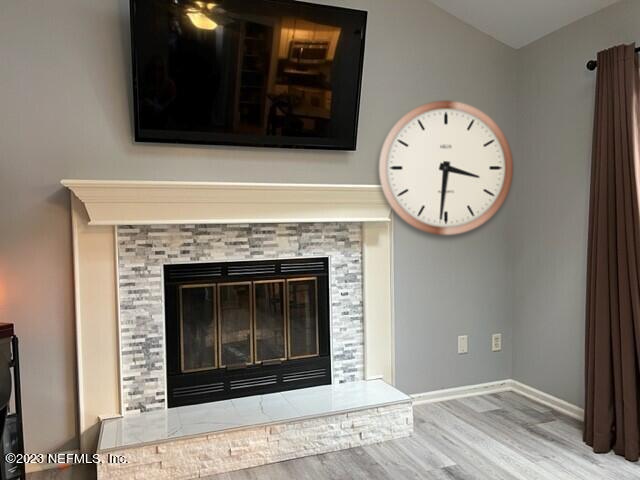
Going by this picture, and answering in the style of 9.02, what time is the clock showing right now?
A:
3.31
